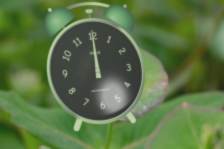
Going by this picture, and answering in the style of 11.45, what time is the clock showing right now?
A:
12.00
